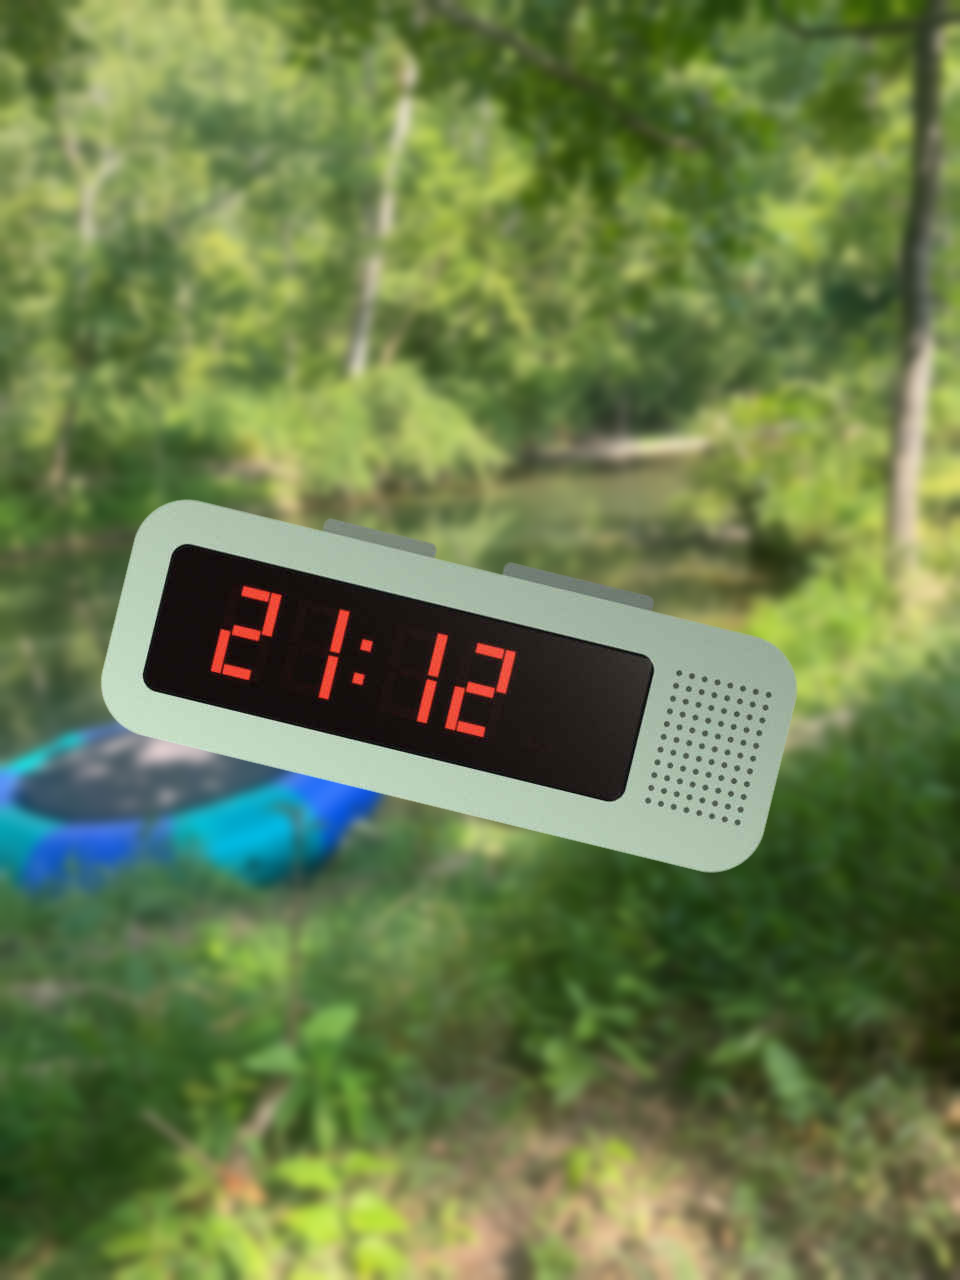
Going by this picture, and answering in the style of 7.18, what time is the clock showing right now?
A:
21.12
